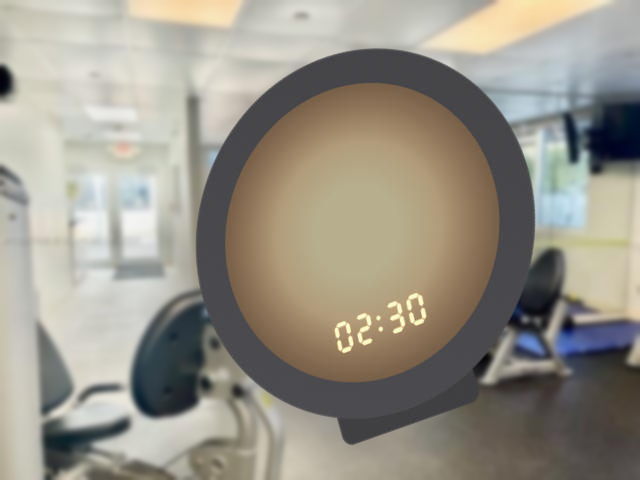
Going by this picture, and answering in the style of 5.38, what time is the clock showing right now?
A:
2.30
